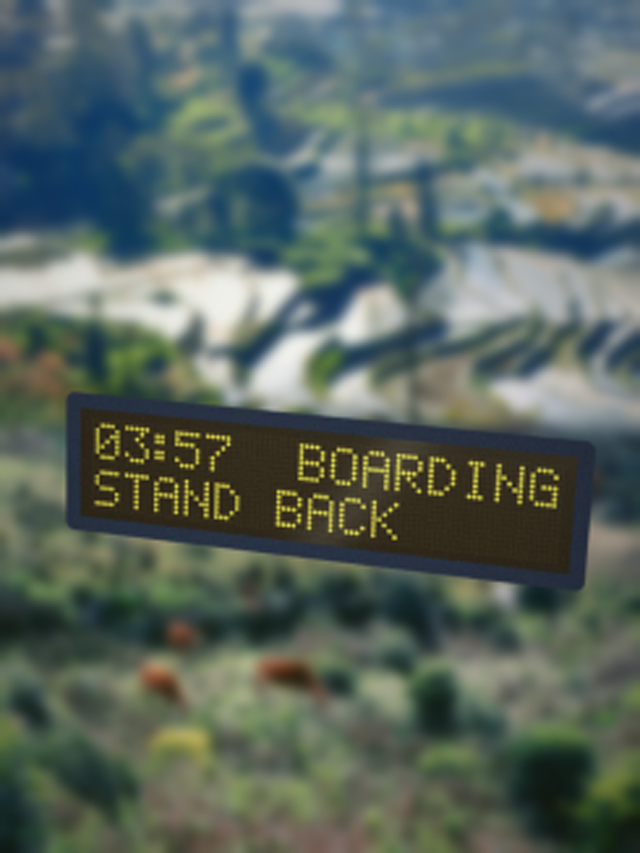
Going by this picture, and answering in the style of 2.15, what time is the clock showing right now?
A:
3.57
